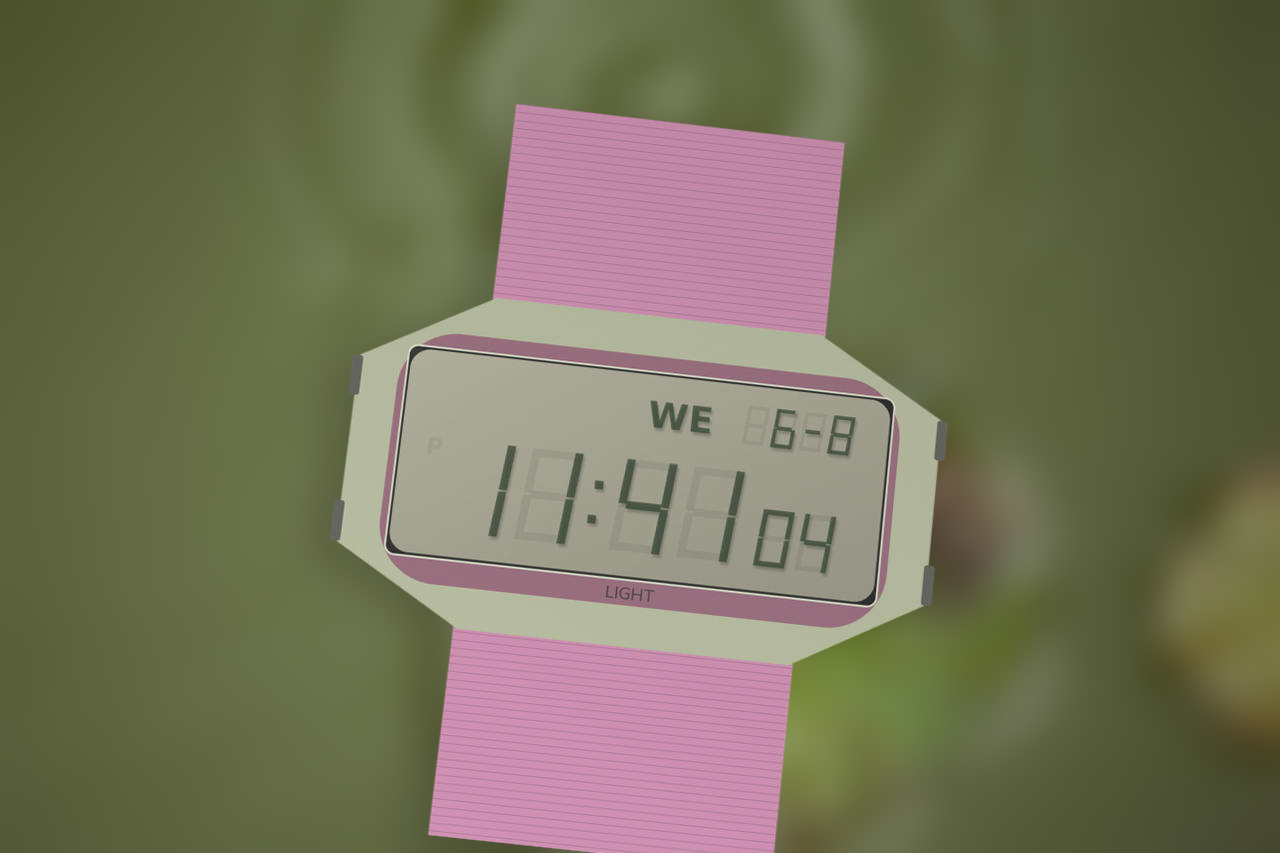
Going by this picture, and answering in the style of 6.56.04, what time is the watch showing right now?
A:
11.41.04
